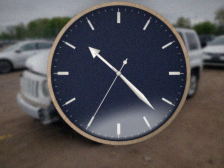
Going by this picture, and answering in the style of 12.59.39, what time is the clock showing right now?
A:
10.22.35
